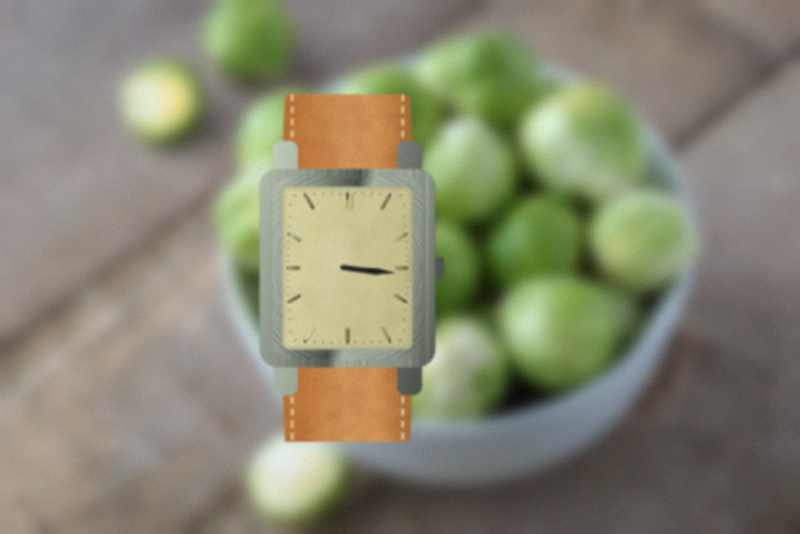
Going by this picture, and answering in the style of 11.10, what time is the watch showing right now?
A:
3.16
